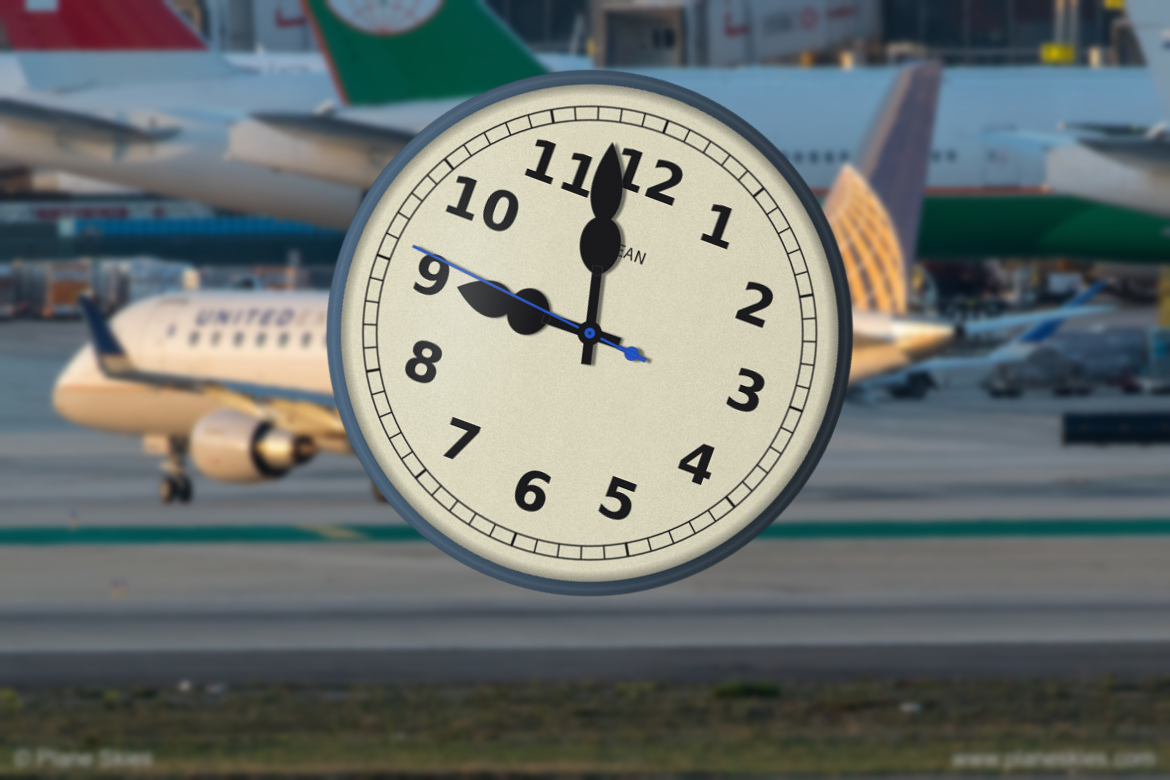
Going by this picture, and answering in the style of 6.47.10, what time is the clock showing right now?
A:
8.57.46
